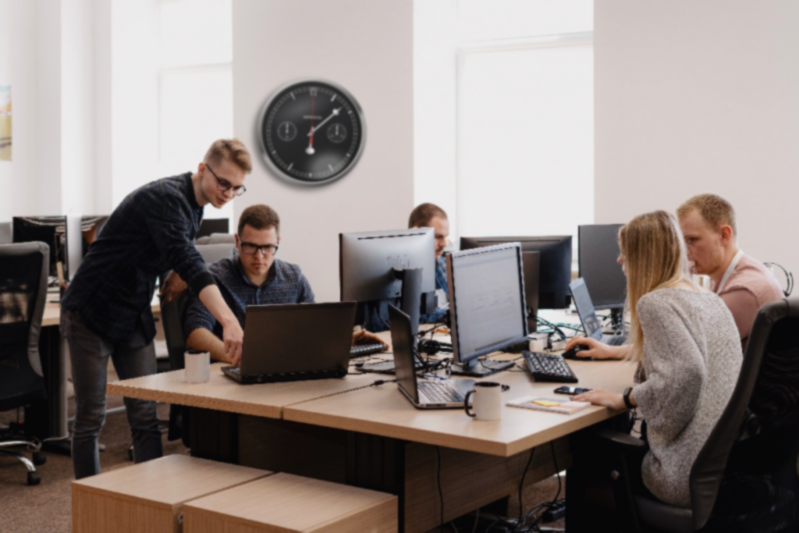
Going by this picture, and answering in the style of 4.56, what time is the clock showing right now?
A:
6.08
